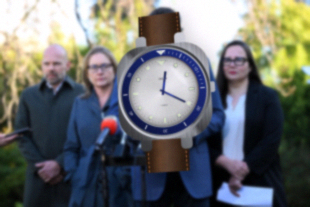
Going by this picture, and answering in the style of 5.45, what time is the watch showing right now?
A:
12.20
